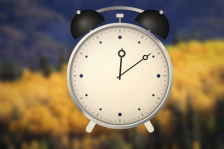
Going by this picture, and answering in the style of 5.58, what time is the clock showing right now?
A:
12.09
